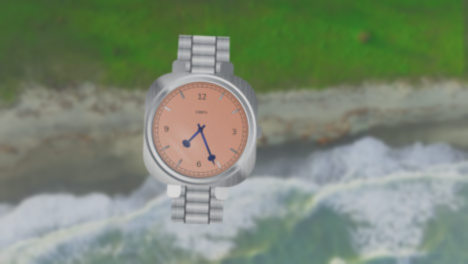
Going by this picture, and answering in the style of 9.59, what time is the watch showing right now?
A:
7.26
